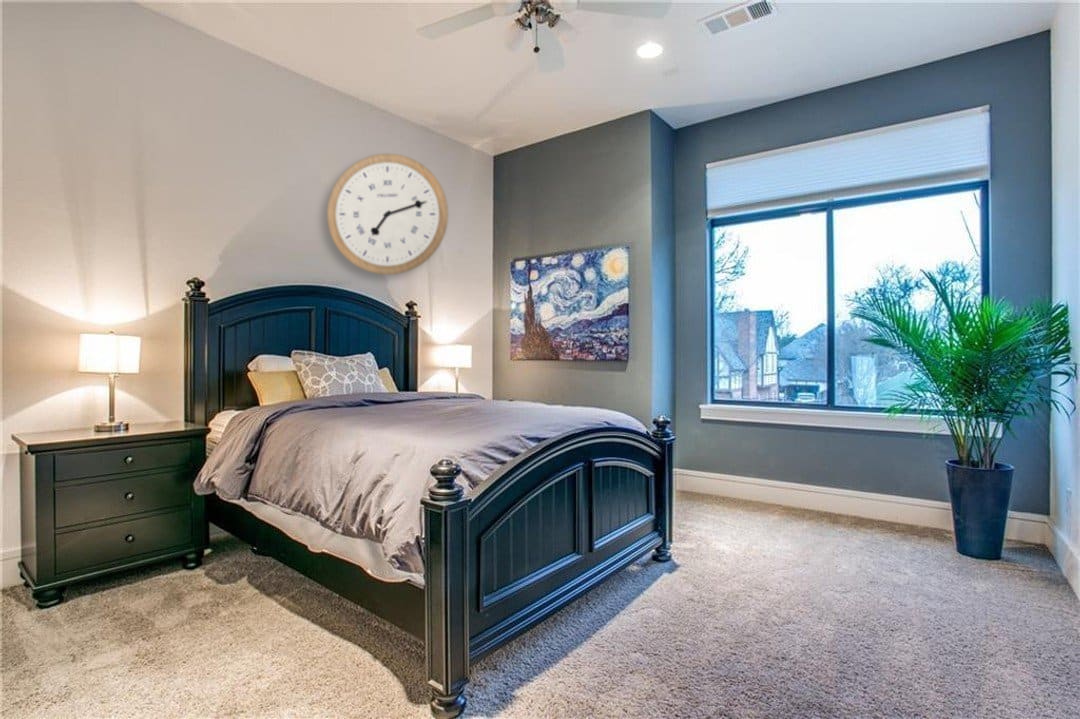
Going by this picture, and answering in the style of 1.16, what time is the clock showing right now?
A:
7.12
